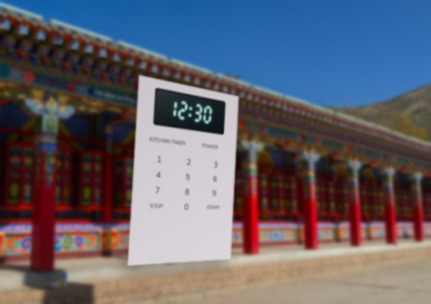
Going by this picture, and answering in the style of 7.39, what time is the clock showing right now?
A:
12.30
